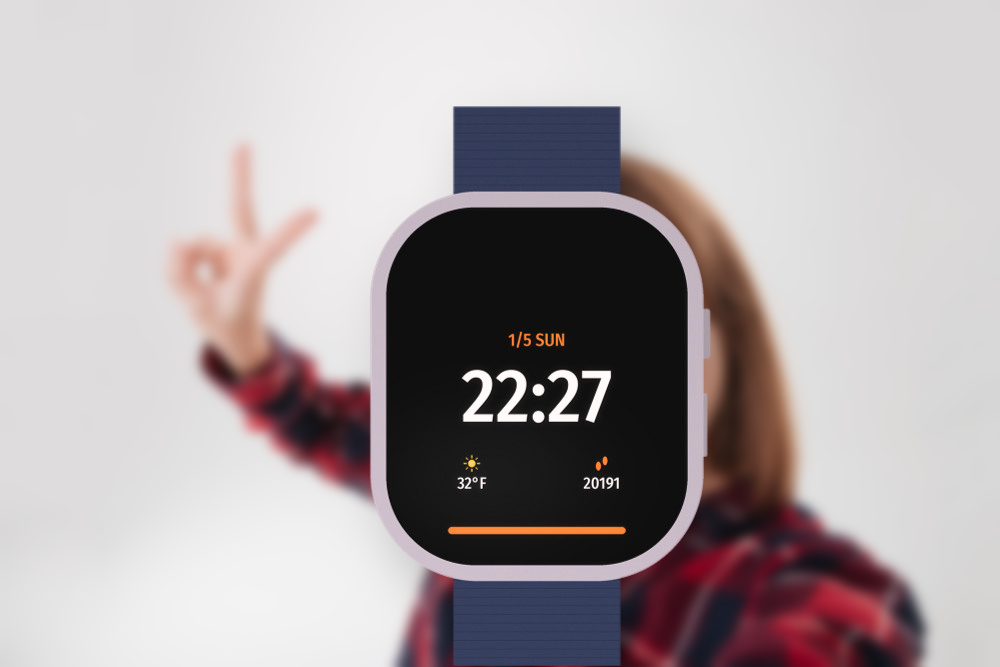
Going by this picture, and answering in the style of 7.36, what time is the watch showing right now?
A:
22.27
